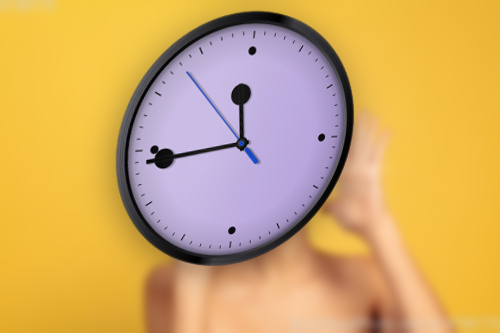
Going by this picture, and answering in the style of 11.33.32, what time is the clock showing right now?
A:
11.43.53
